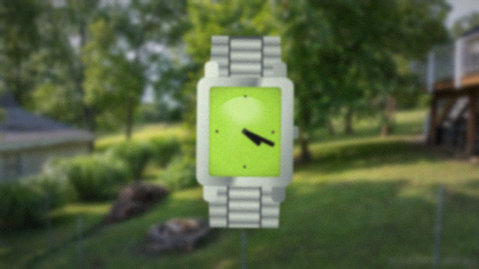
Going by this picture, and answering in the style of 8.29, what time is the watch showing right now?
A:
4.19
